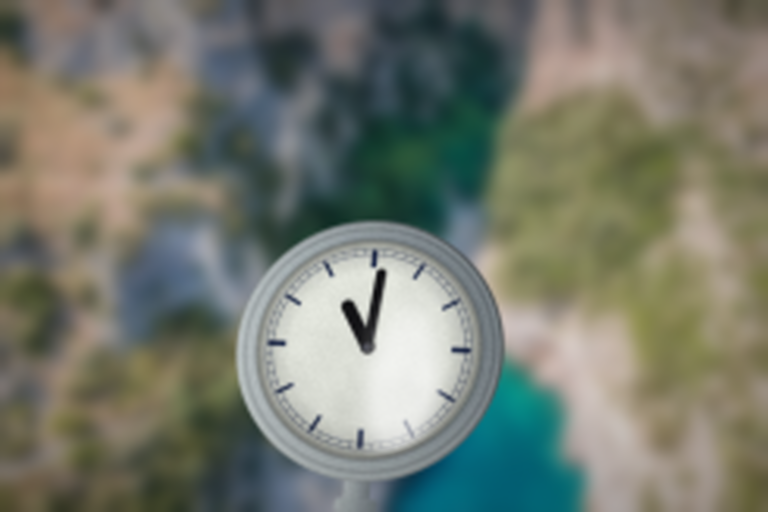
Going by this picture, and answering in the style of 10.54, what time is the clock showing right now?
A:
11.01
